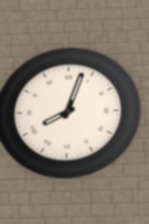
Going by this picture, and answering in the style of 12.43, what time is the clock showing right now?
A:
8.03
